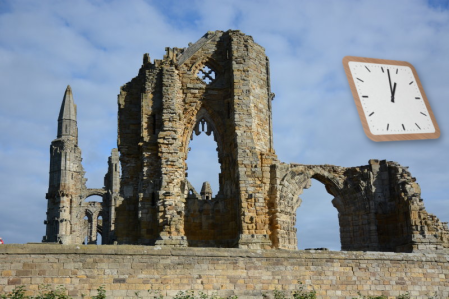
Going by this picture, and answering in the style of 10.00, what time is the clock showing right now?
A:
1.02
